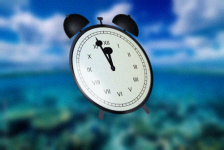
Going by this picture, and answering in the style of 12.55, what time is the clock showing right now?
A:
11.57
